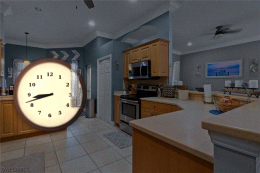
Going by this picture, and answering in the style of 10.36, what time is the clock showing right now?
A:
8.42
